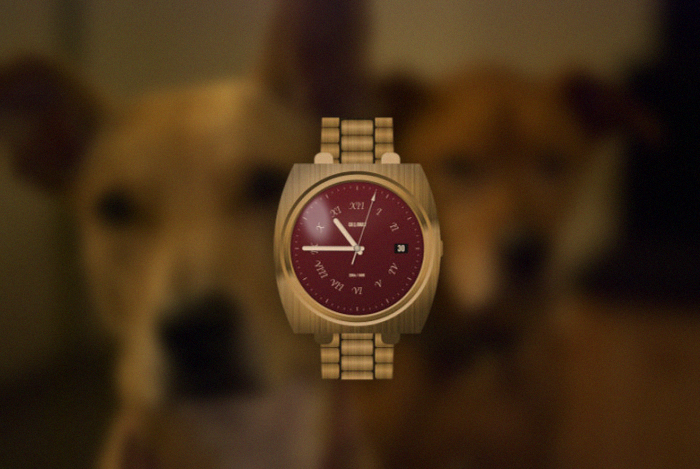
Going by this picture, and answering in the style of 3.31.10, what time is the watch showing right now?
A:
10.45.03
